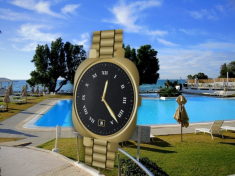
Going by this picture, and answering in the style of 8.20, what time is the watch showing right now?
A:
12.23
